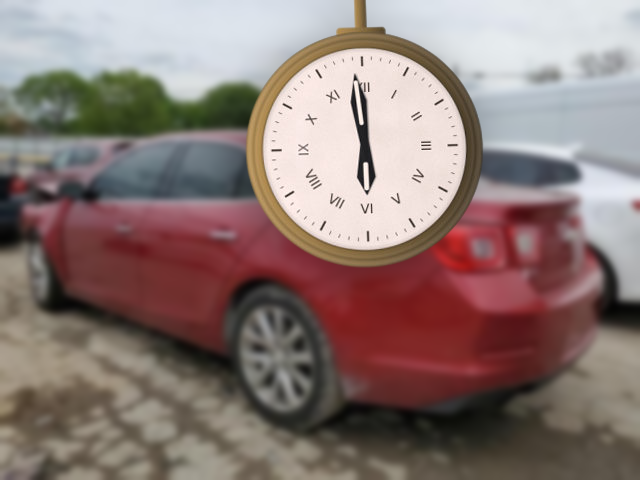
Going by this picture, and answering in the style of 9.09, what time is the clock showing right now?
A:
5.59
